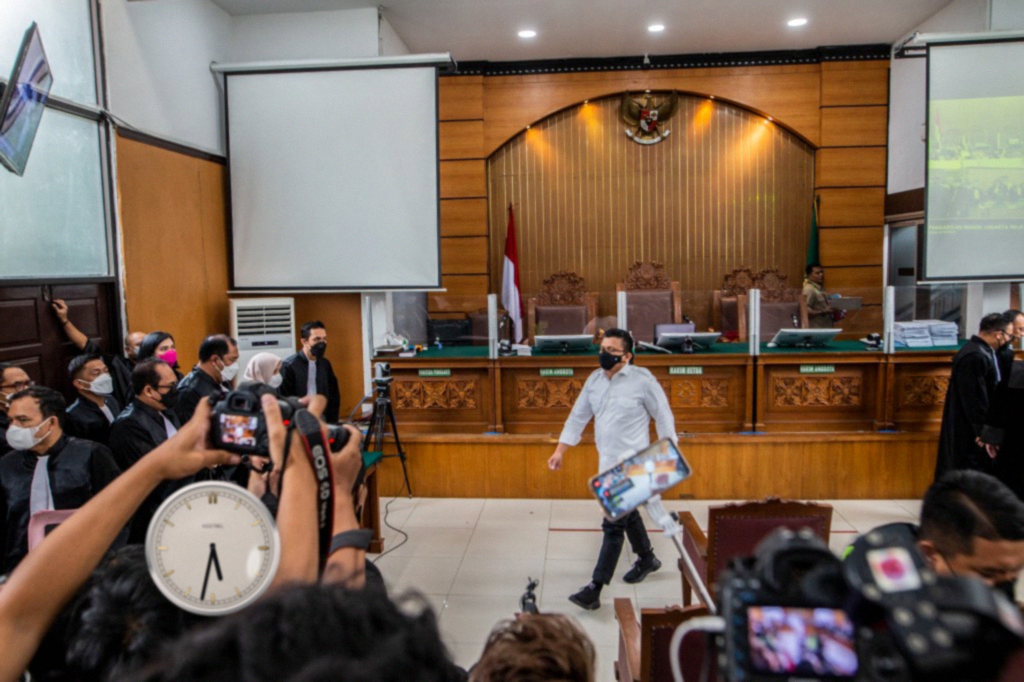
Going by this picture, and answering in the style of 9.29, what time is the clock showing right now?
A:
5.32
